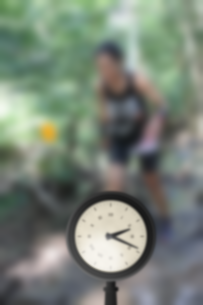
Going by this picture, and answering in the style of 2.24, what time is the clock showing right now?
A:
2.19
